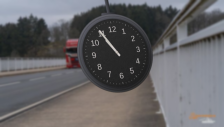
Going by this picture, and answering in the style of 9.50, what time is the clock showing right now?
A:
10.55
